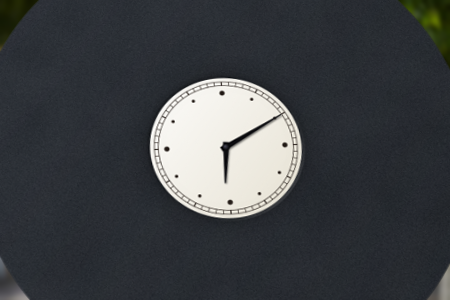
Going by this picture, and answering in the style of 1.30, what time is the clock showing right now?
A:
6.10
